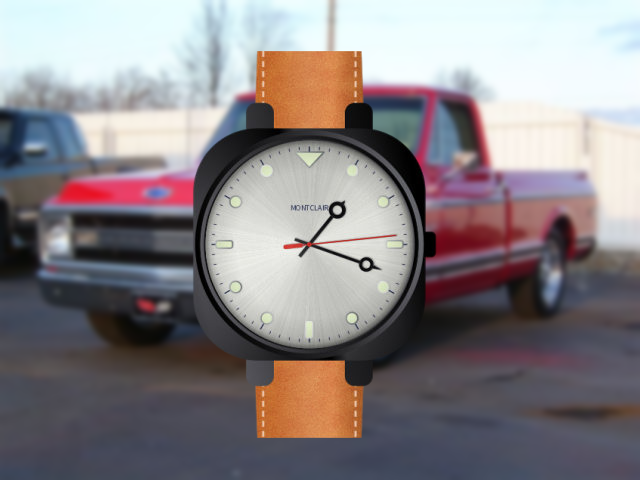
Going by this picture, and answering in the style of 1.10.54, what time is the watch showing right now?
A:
1.18.14
